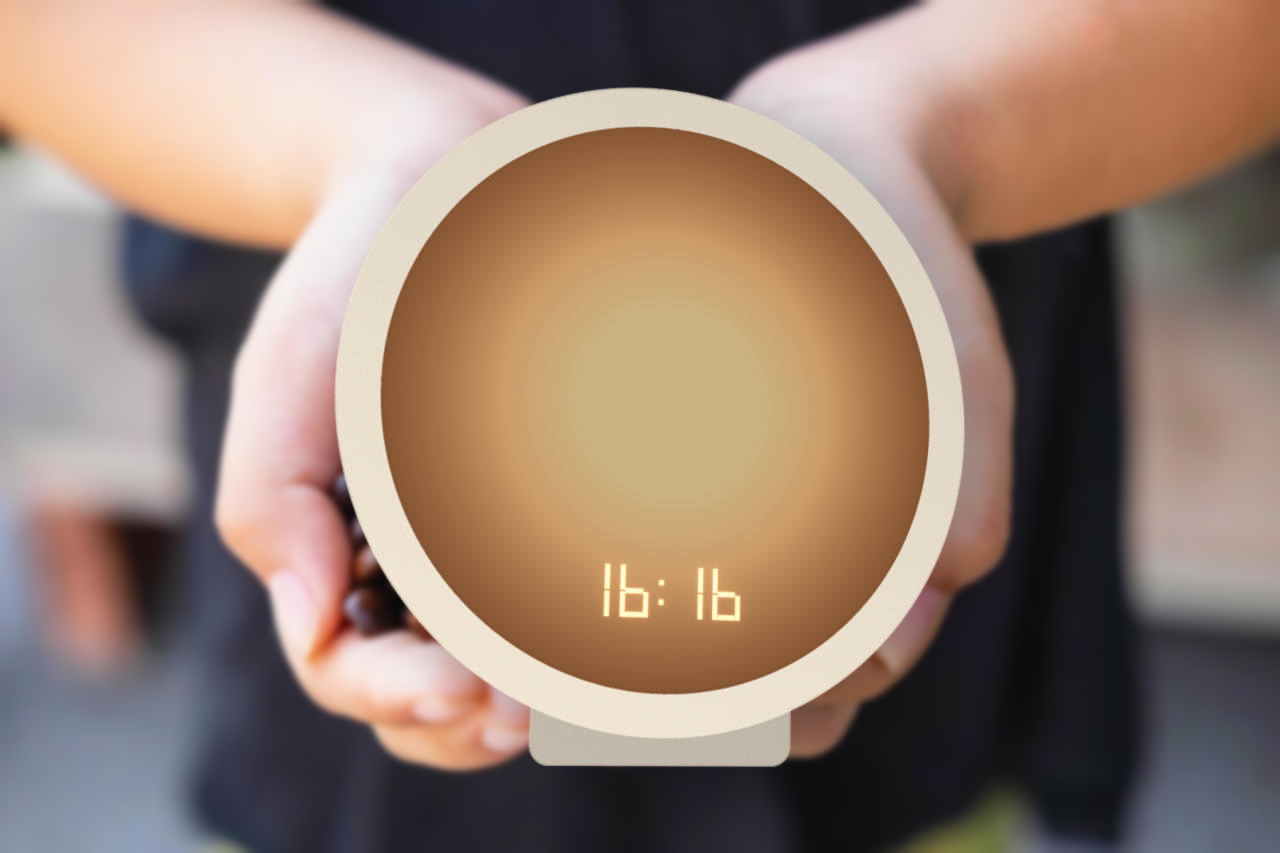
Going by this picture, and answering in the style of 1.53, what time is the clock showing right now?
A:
16.16
